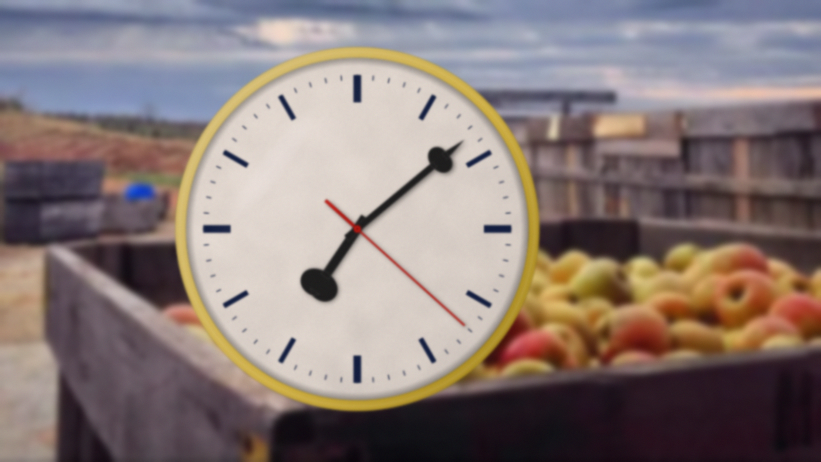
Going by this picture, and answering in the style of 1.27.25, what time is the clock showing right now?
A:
7.08.22
